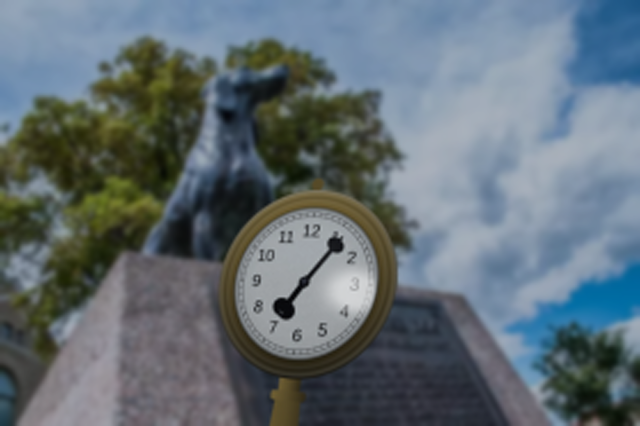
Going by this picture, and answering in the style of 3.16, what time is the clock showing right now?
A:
7.06
